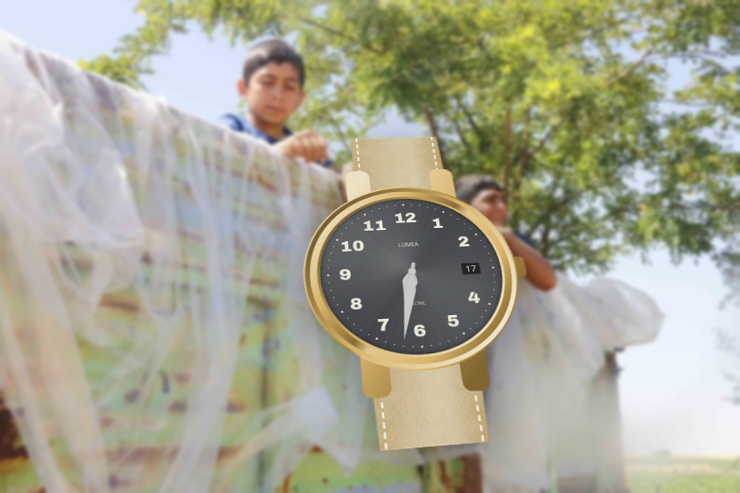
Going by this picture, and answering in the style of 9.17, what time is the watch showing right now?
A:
6.32
